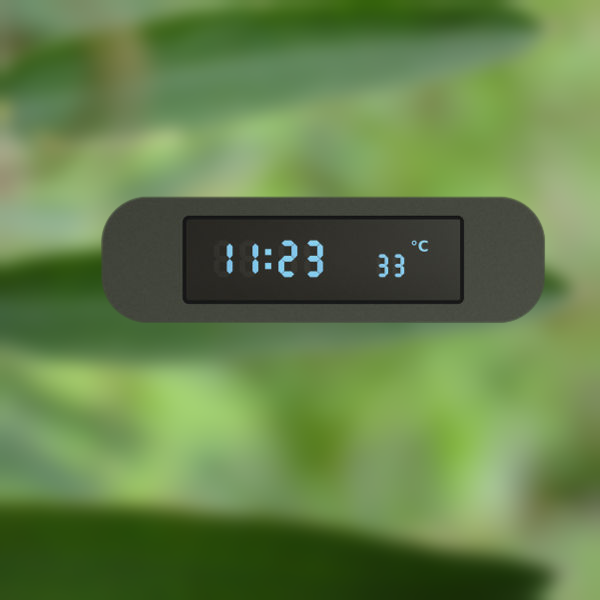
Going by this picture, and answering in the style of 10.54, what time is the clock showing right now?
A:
11.23
